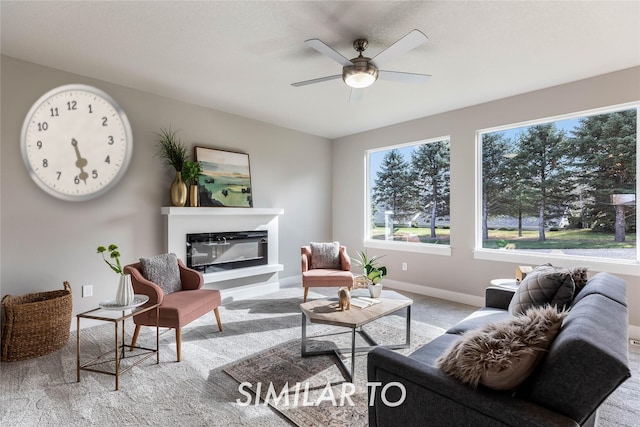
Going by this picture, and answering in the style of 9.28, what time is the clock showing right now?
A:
5.28
